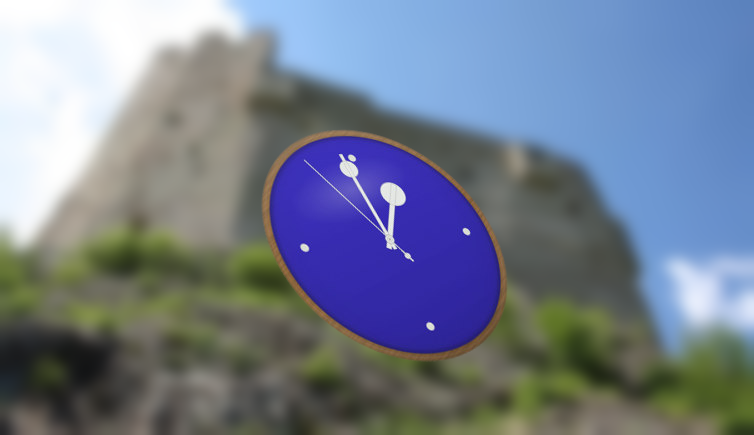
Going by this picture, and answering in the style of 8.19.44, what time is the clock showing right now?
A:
12.58.55
